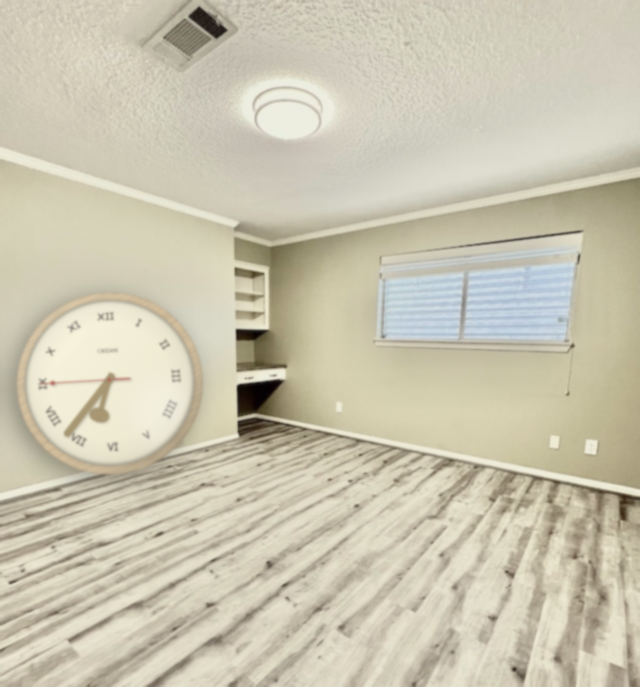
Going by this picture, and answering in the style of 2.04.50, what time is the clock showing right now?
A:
6.36.45
